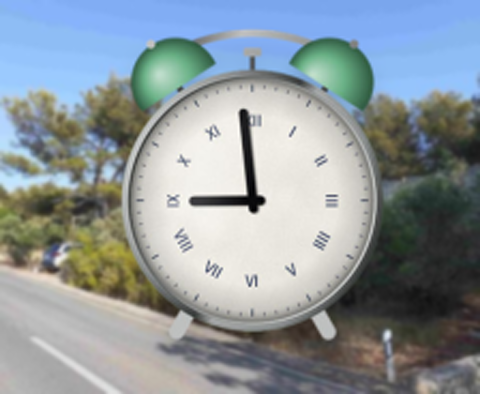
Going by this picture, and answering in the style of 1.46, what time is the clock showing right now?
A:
8.59
